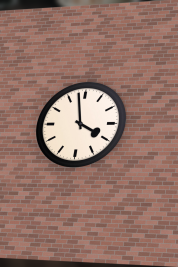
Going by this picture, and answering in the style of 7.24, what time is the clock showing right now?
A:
3.58
